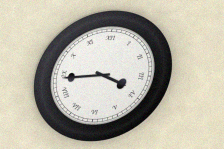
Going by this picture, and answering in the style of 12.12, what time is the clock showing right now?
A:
3.44
